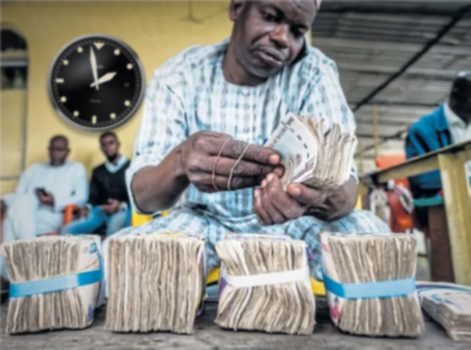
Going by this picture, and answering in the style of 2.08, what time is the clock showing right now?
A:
1.58
